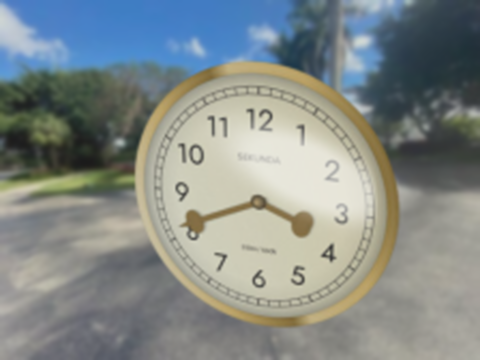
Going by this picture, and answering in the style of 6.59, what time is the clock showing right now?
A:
3.41
